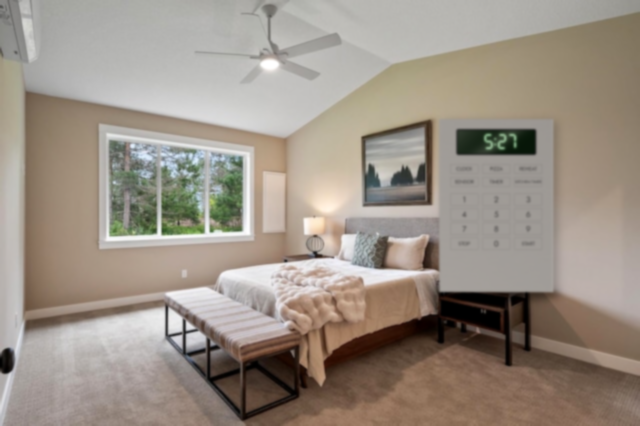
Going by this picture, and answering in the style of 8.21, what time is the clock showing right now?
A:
5.27
